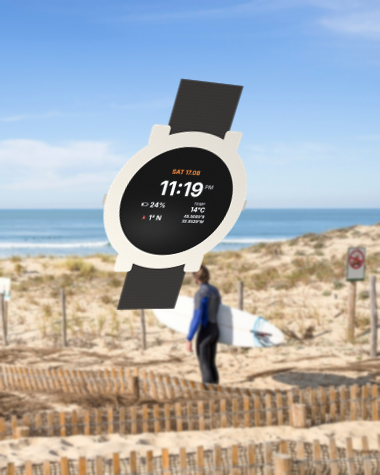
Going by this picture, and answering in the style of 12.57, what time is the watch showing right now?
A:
11.19
